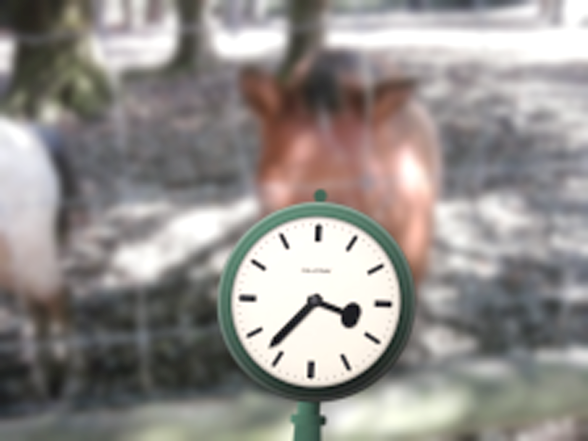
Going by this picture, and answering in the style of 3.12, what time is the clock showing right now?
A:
3.37
